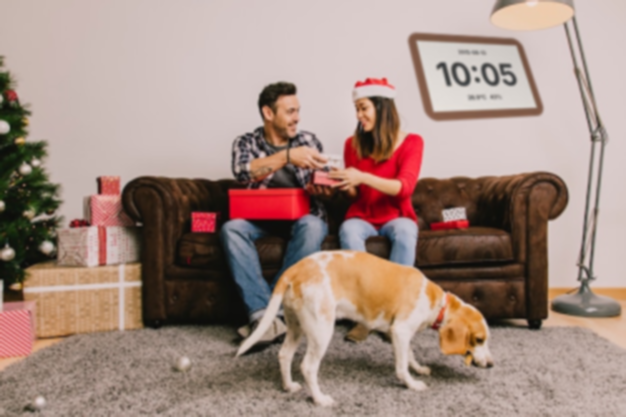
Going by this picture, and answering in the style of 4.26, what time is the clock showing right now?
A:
10.05
